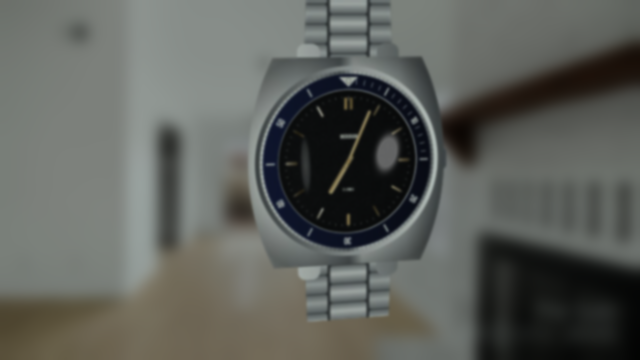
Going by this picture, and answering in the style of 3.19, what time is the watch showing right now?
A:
7.04
